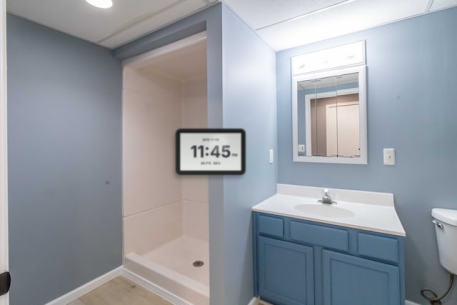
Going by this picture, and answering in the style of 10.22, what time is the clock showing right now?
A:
11.45
